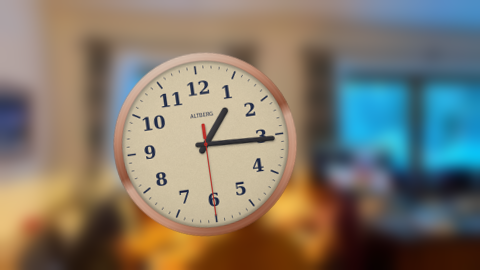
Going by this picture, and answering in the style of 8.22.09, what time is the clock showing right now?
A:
1.15.30
